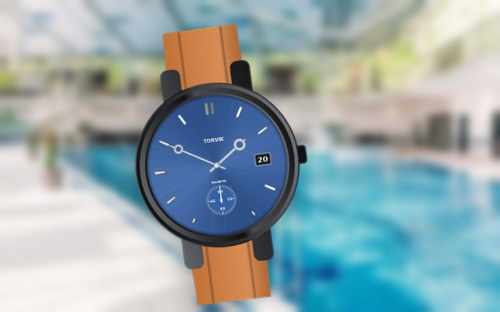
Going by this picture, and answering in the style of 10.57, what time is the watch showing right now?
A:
1.50
